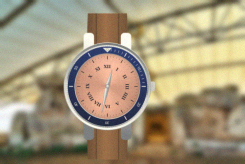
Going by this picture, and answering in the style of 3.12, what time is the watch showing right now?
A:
12.32
